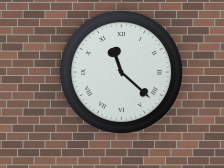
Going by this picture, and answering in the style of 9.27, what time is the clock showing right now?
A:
11.22
